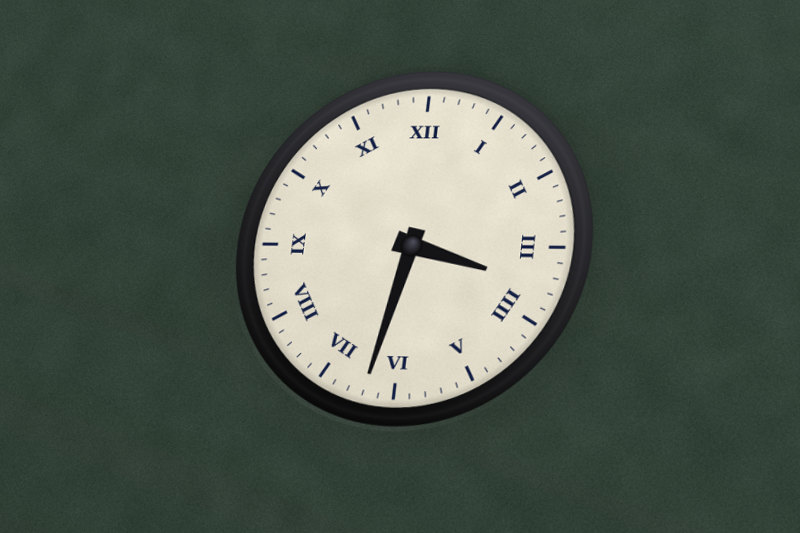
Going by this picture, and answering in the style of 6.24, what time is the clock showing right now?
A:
3.32
